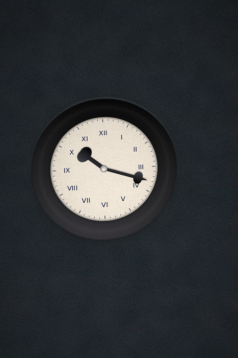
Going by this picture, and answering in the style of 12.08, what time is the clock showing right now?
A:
10.18
